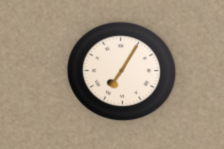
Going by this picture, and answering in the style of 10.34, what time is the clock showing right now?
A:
7.05
